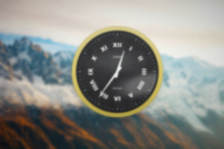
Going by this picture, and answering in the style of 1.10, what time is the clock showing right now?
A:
12.36
